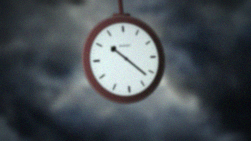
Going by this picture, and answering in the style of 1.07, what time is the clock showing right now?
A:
10.22
